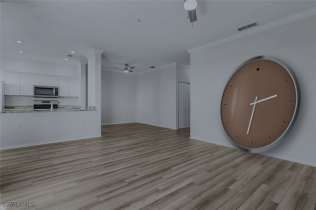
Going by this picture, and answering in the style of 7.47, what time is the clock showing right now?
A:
2.32
